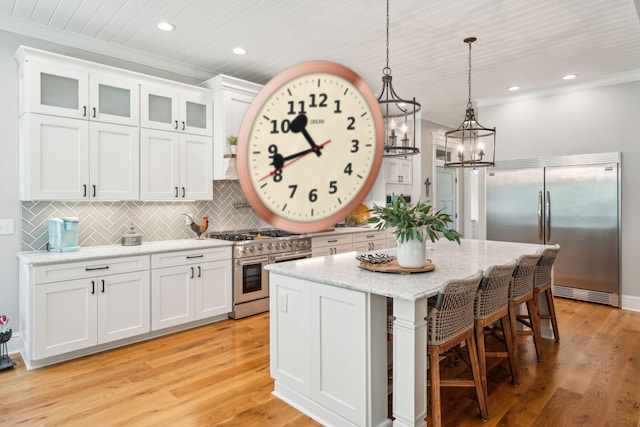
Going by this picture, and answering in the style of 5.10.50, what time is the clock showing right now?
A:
10.42.41
